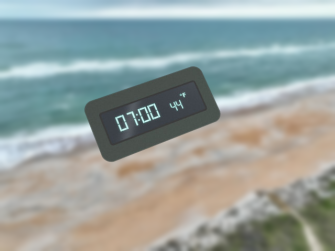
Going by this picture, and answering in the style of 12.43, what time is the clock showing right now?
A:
7.00
